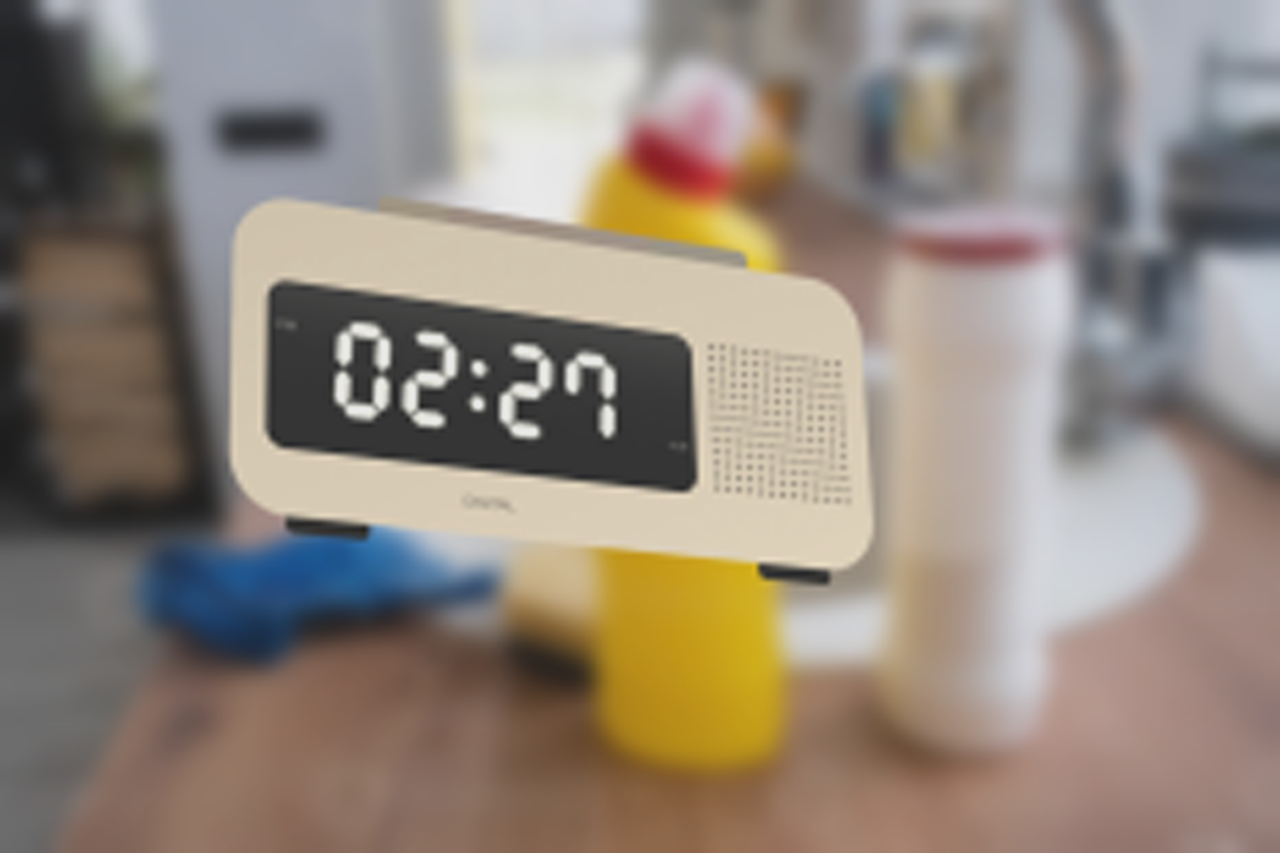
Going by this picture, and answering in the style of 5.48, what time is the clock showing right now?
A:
2.27
